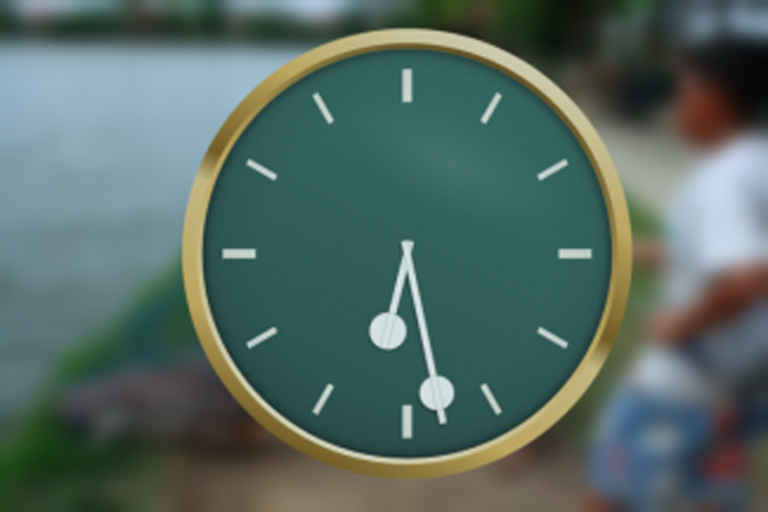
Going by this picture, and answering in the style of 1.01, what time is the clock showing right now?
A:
6.28
